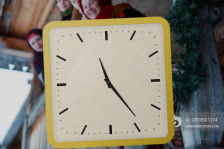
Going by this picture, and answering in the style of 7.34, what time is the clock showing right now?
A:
11.24
